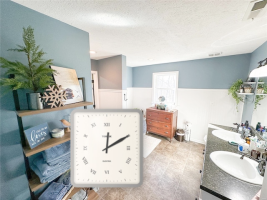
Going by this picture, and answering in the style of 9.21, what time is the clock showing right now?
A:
12.10
